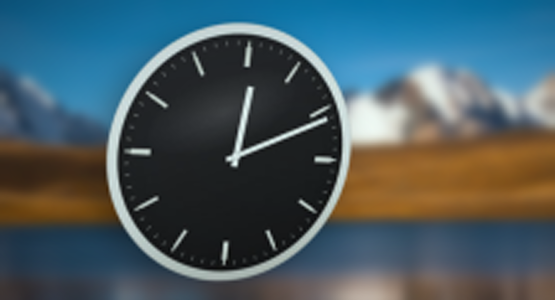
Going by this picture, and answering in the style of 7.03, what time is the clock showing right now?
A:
12.11
